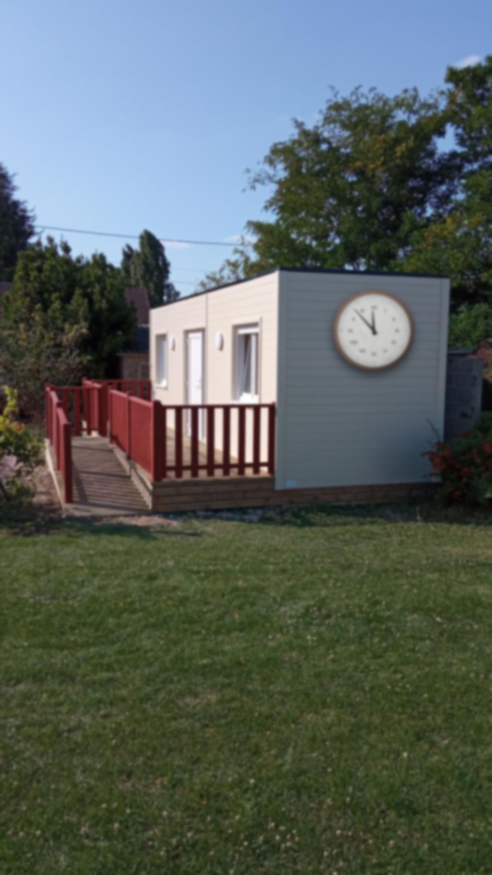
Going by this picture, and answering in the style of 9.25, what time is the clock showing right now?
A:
11.53
